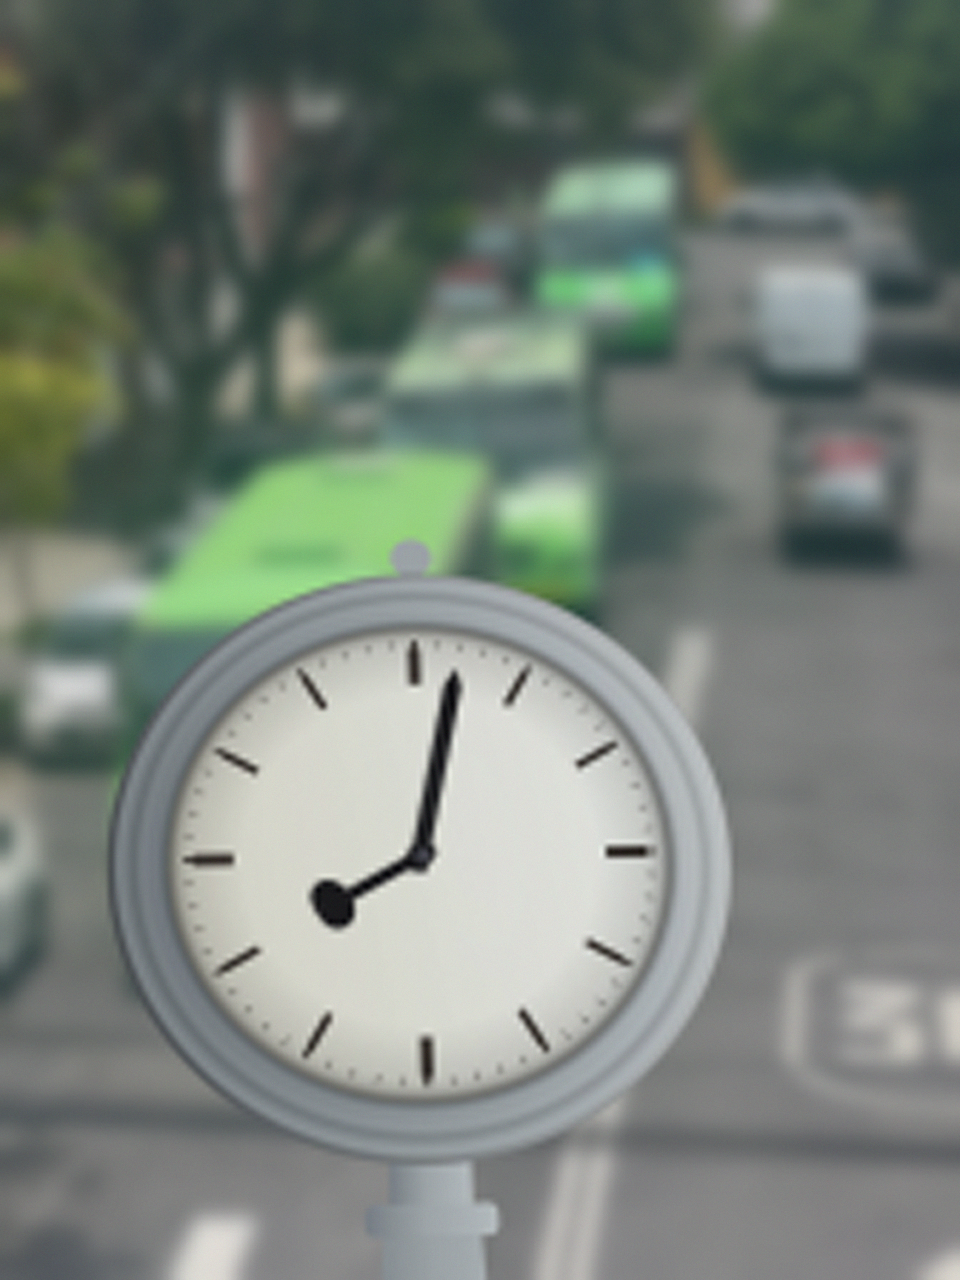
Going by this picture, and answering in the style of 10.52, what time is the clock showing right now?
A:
8.02
